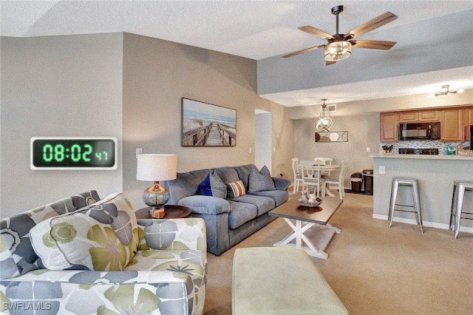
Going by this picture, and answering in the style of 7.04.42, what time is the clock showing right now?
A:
8.02.47
